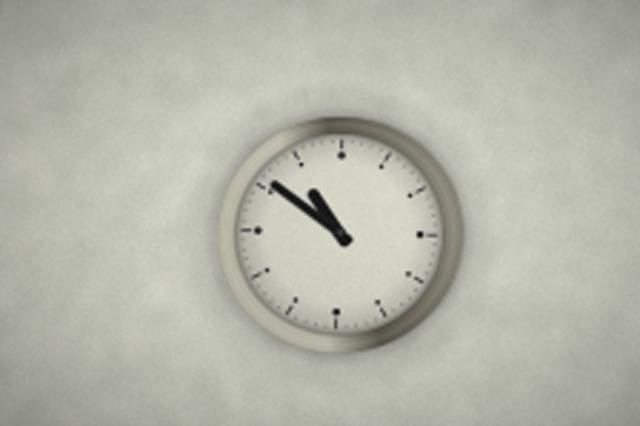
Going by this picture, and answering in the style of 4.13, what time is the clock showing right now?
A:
10.51
